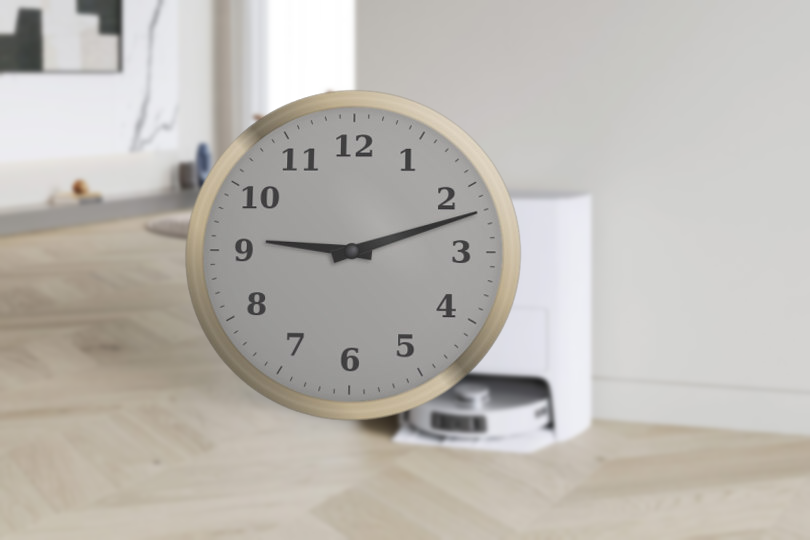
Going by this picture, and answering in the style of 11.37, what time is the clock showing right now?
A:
9.12
